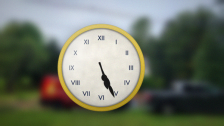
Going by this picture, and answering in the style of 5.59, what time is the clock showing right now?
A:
5.26
